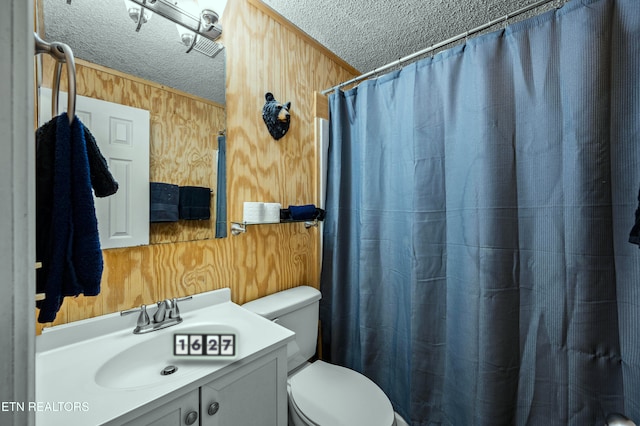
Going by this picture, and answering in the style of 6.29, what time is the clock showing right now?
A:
16.27
